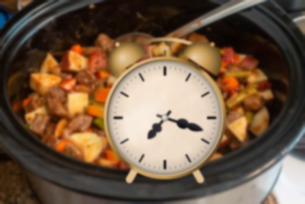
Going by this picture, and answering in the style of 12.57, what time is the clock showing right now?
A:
7.18
